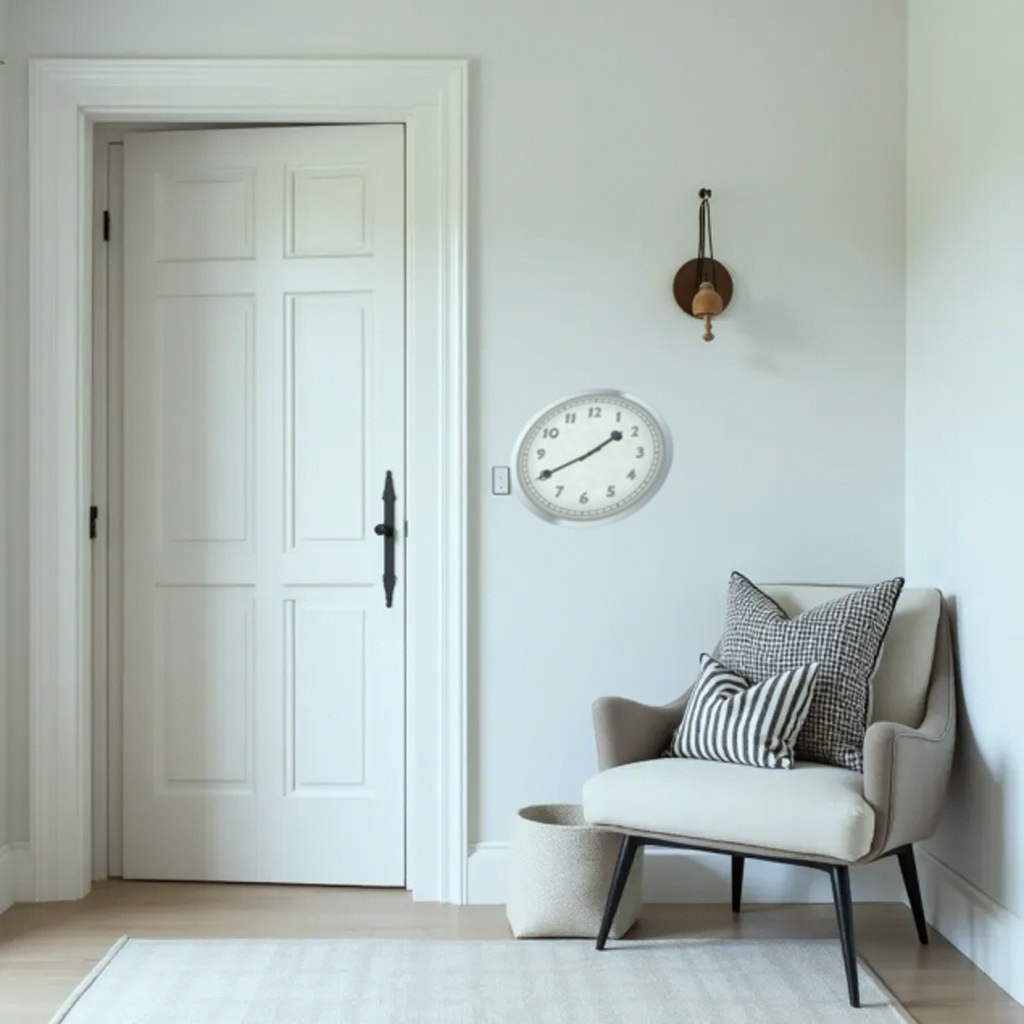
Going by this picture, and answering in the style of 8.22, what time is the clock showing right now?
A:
1.40
